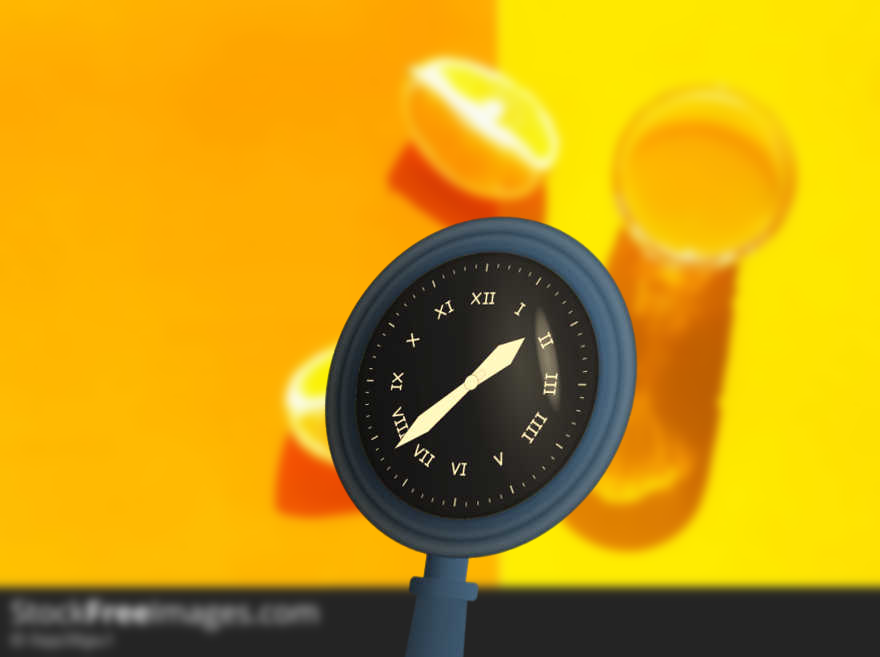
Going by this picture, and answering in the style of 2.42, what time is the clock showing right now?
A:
1.38
